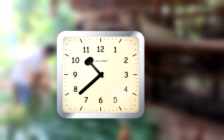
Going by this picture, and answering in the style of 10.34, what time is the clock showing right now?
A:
10.38
